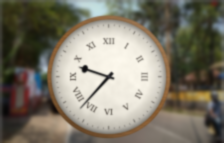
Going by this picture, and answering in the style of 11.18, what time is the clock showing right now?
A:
9.37
